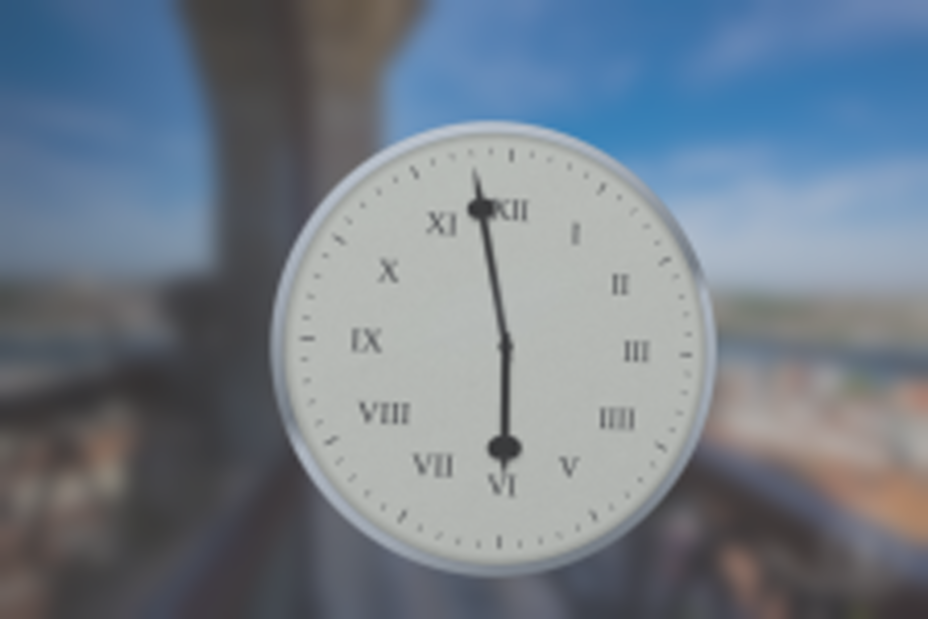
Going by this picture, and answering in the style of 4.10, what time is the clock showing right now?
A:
5.58
